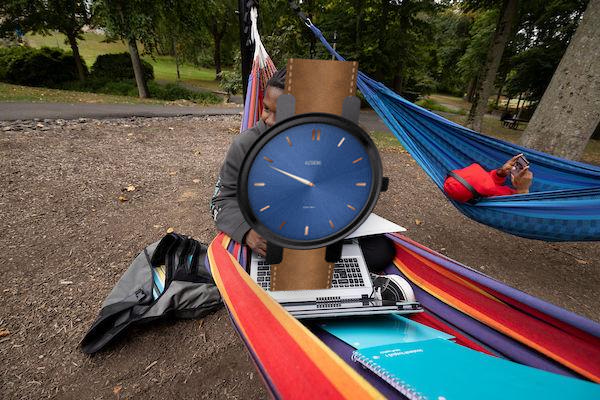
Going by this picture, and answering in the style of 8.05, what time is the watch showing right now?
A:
9.49
